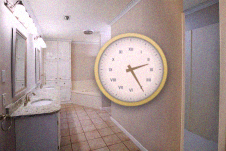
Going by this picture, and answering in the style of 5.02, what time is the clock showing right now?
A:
2.25
